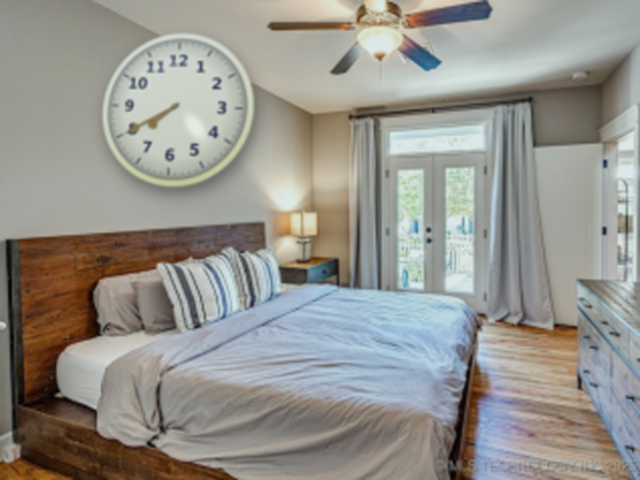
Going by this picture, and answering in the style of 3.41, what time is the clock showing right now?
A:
7.40
